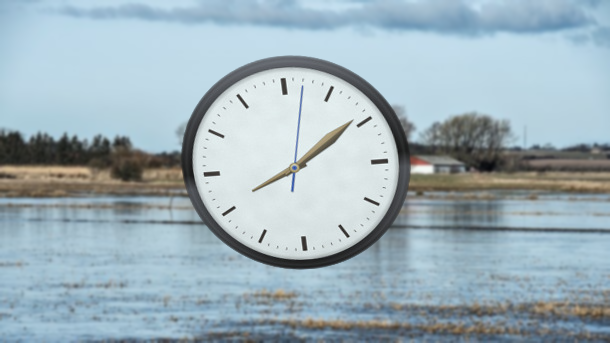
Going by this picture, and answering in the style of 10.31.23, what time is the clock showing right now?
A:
8.09.02
